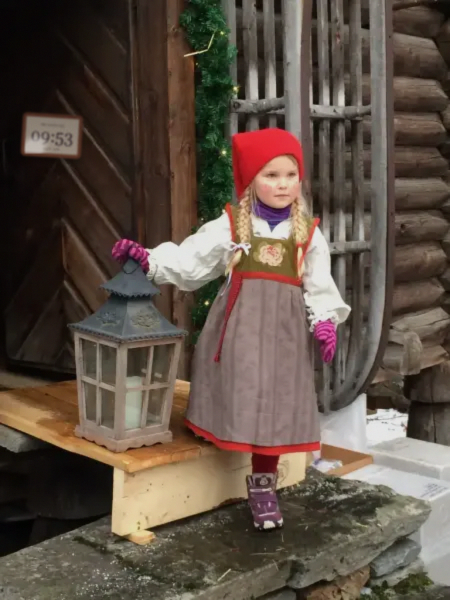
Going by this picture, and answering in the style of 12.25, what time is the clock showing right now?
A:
9.53
